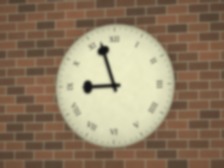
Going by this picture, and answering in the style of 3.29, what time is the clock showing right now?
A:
8.57
